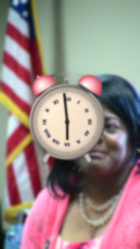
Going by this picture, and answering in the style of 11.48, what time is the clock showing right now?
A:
5.59
